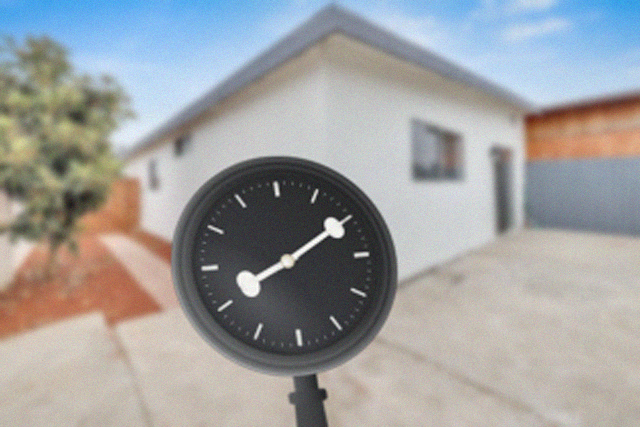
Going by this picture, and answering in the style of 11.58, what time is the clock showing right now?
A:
8.10
